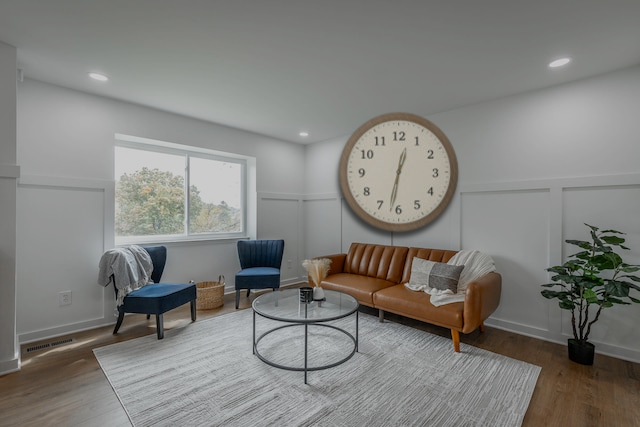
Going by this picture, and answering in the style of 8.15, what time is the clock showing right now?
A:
12.32
